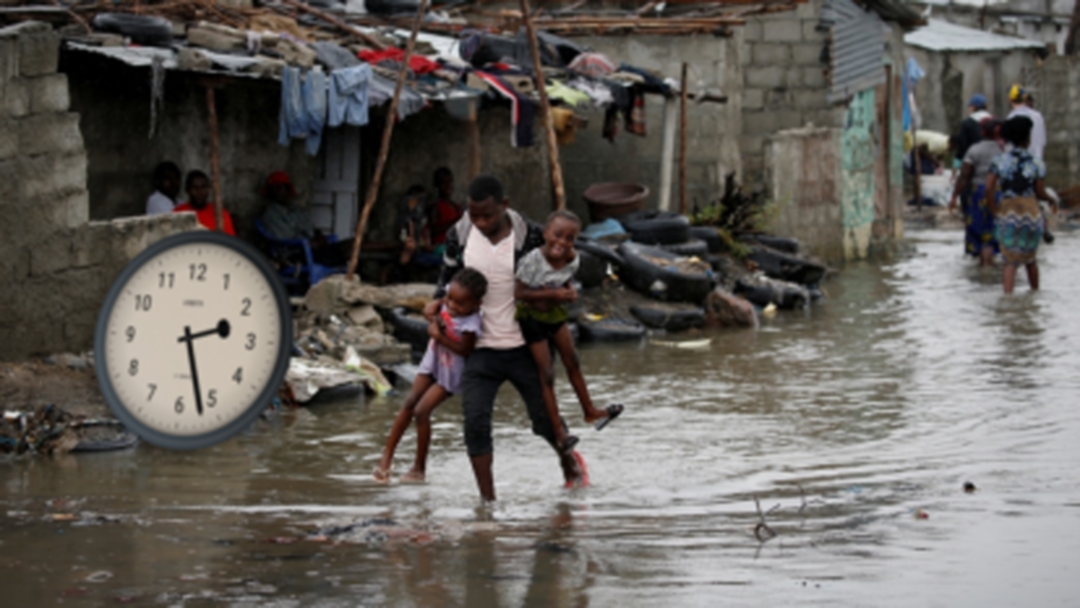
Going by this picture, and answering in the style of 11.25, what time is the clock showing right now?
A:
2.27
